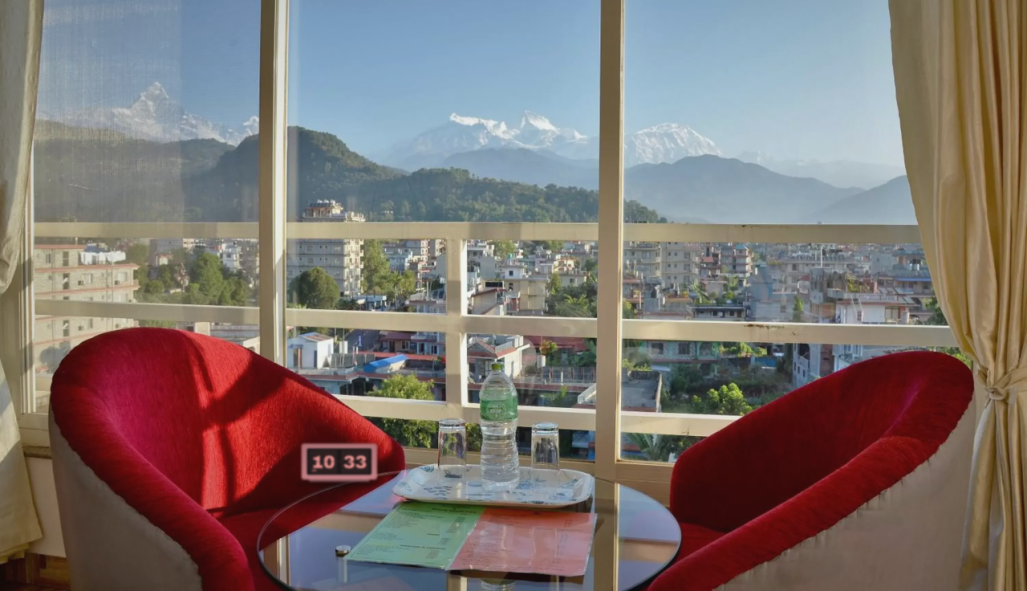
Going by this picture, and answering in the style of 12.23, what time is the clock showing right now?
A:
10.33
